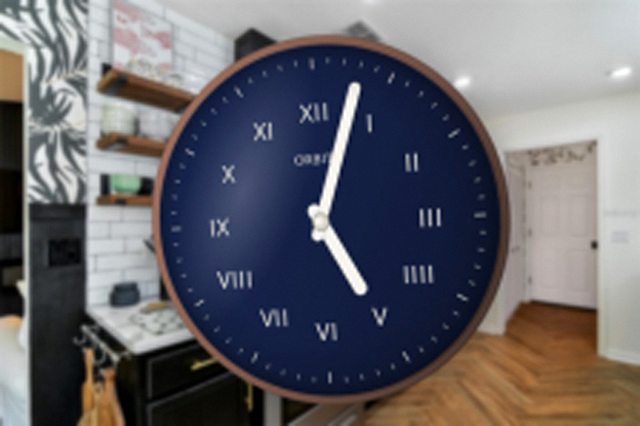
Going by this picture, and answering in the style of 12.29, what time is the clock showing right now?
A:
5.03
